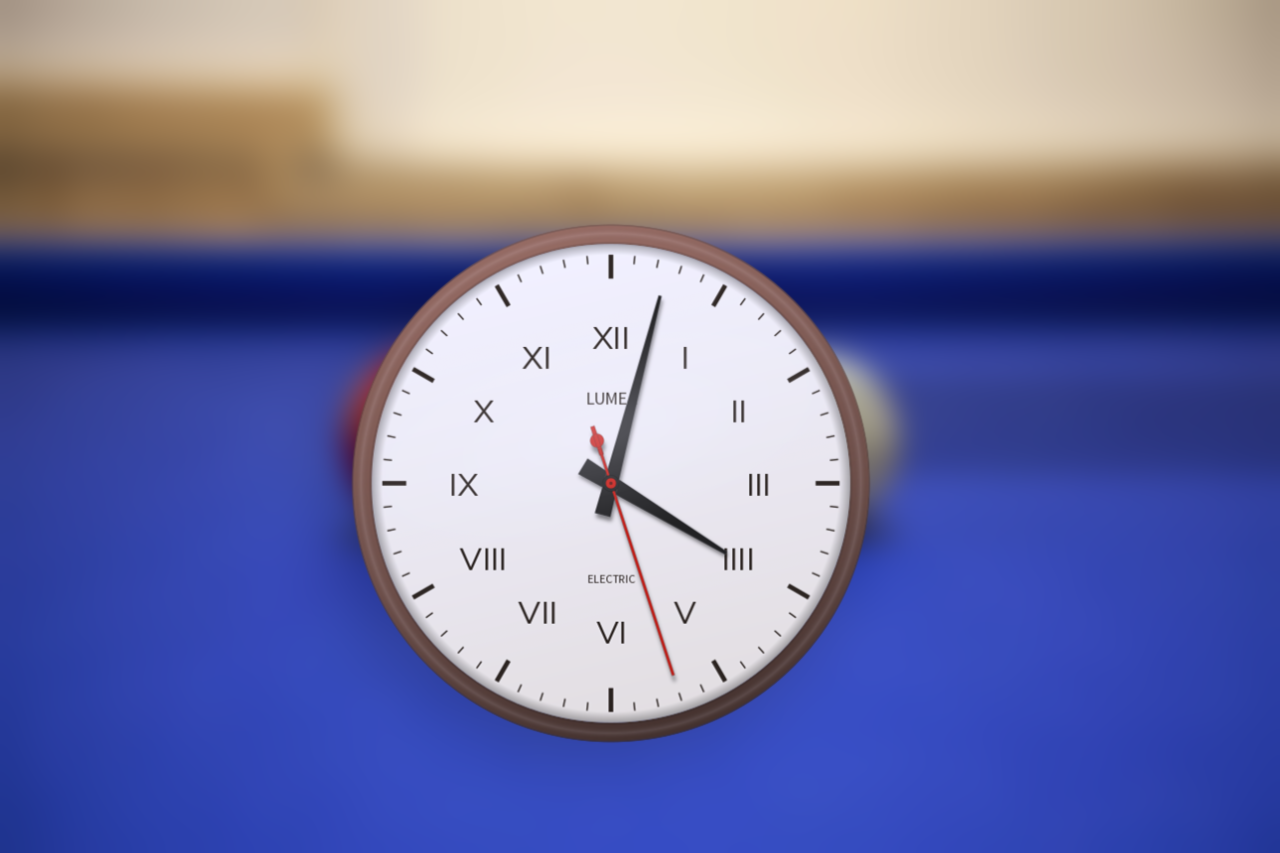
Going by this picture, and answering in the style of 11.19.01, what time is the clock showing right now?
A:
4.02.27
